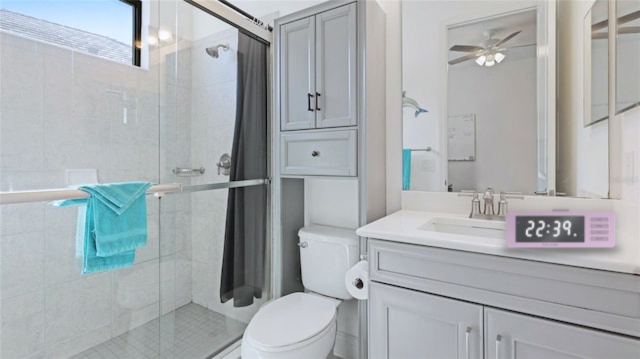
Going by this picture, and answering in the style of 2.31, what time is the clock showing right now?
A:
22.39
